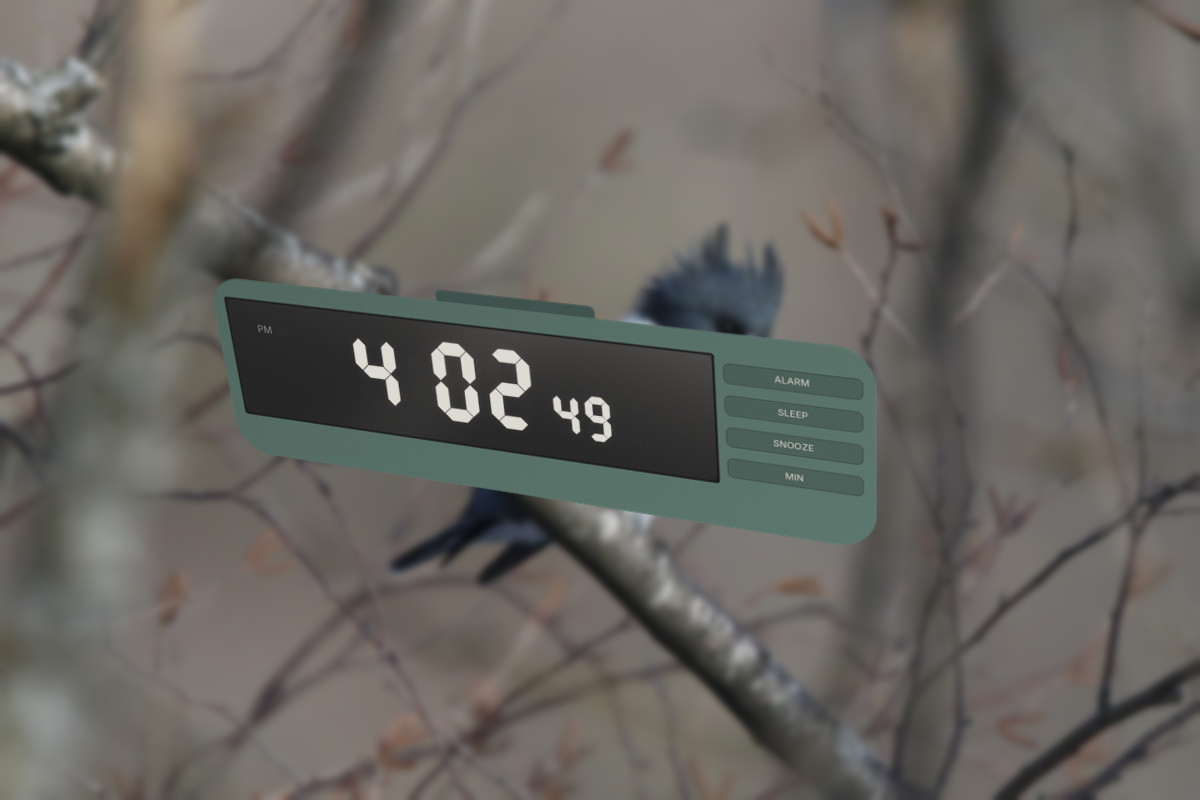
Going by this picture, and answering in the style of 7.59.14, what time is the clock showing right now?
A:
4.02.49
